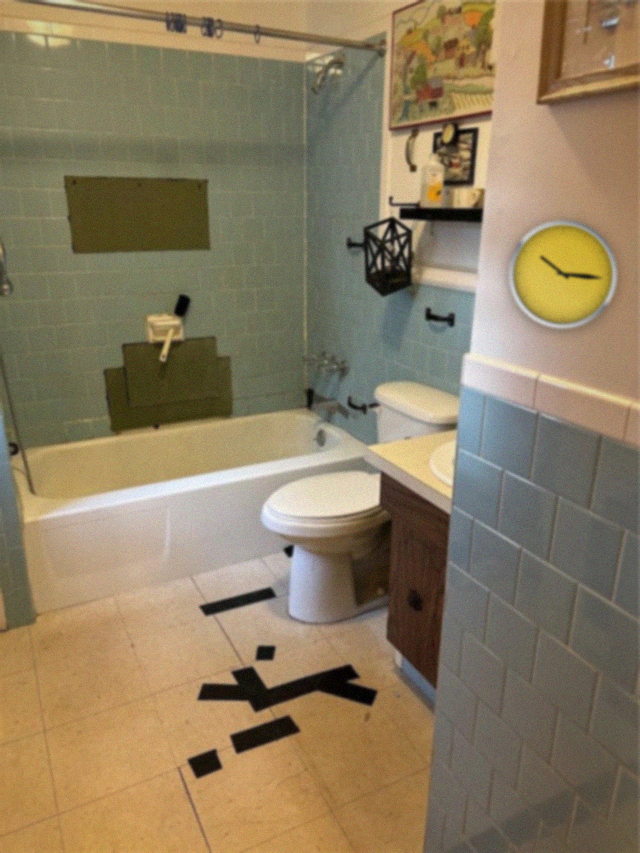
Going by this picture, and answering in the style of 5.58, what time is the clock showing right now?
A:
10.16
